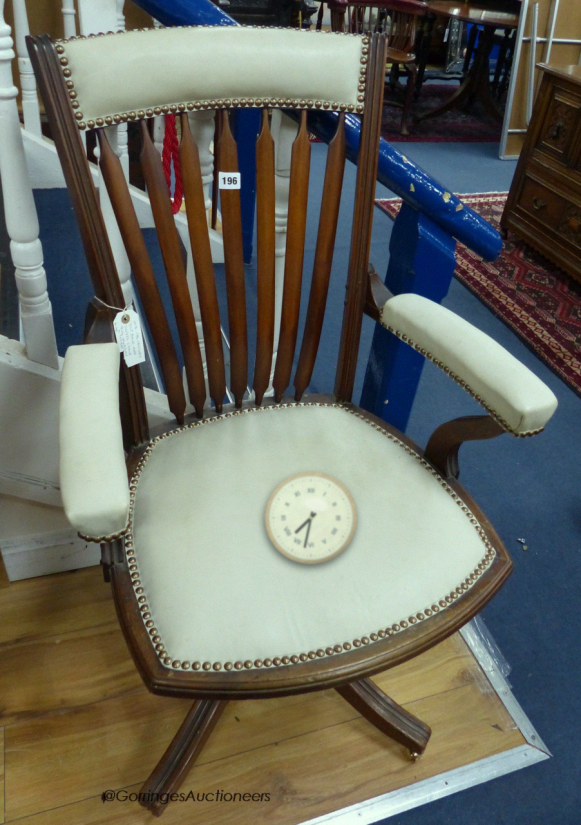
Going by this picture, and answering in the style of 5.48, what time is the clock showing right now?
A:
7.32
